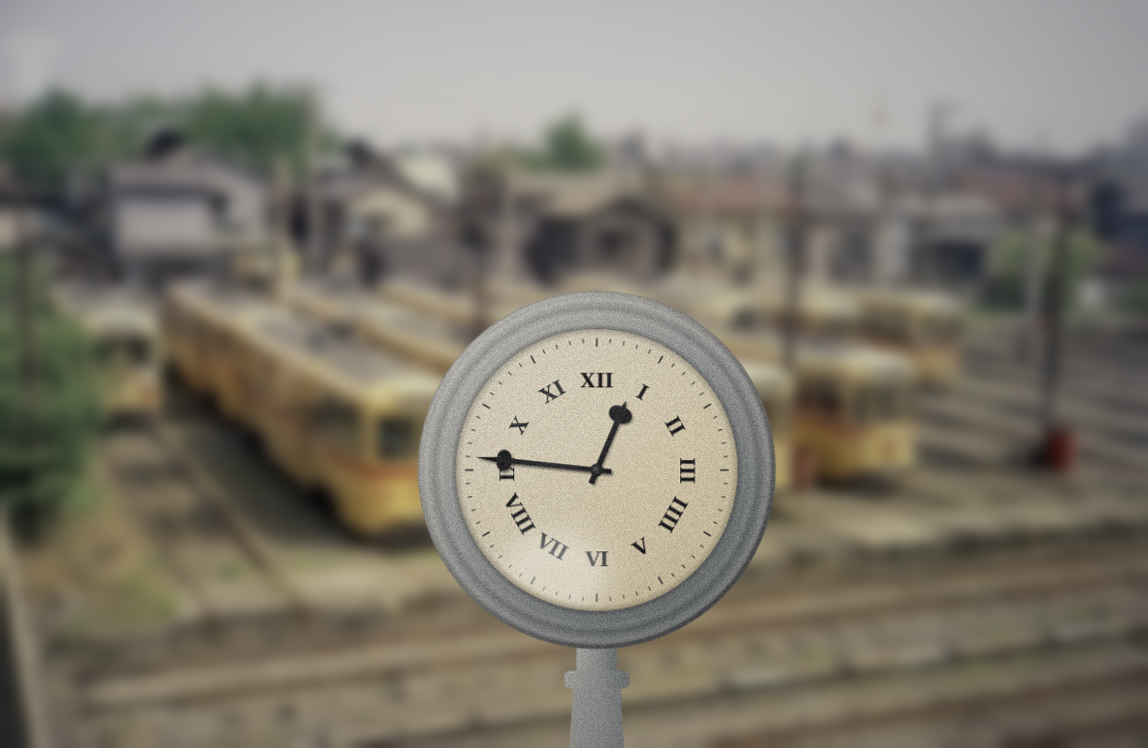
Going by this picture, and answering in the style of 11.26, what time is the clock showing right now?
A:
12.46
